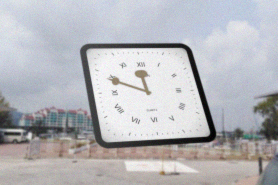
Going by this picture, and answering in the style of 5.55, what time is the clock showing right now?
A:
11.49
